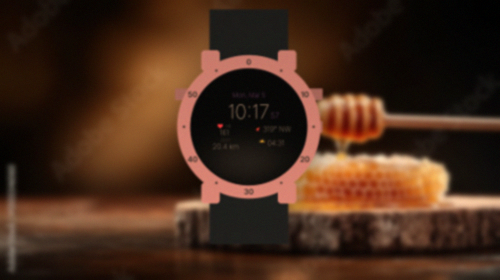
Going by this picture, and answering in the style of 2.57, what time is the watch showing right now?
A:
10.17
